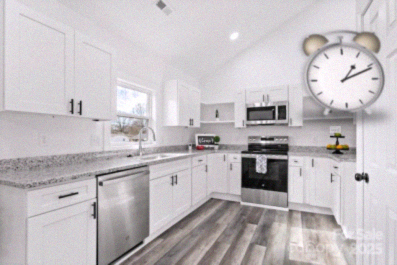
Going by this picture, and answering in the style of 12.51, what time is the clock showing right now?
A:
1.11
